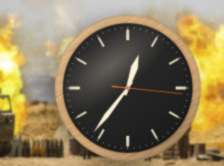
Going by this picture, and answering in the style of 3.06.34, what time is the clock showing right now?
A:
12.36.16
